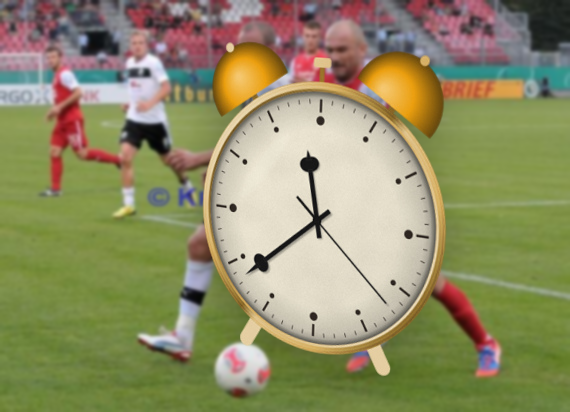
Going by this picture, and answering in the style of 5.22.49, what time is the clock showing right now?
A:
11.38.22
